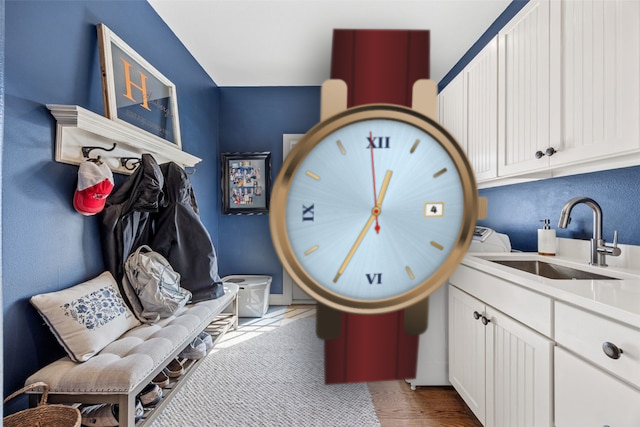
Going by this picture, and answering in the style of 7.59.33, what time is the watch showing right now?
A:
12.34.59
